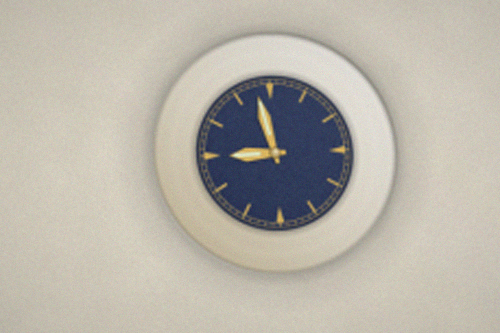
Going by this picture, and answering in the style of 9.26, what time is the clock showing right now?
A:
8.58
